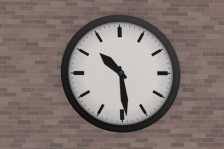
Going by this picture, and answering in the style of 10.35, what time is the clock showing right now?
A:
10.29
